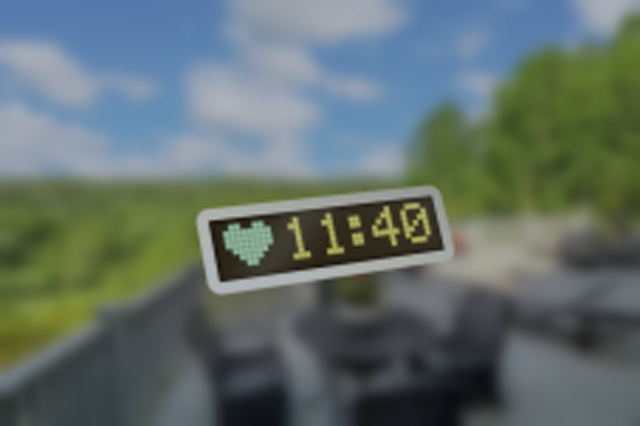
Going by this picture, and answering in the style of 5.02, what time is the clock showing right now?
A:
11.40
